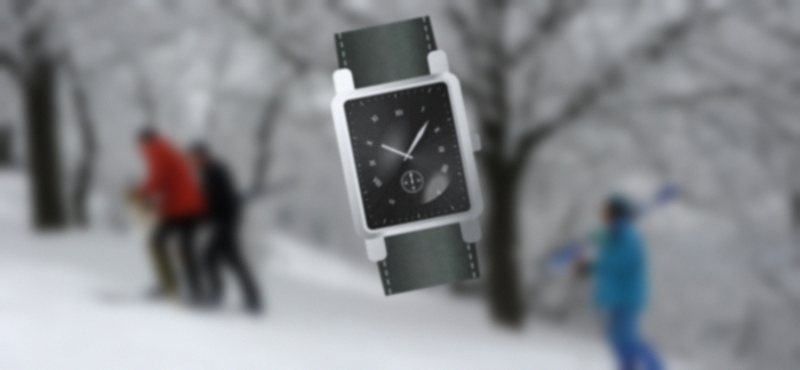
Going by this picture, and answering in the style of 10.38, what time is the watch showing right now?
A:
10.07
